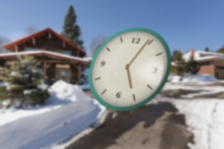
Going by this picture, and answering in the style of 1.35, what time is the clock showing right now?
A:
5.04
